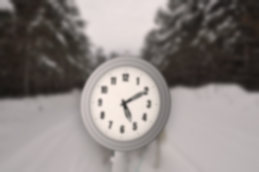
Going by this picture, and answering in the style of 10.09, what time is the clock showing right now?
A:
5.10
